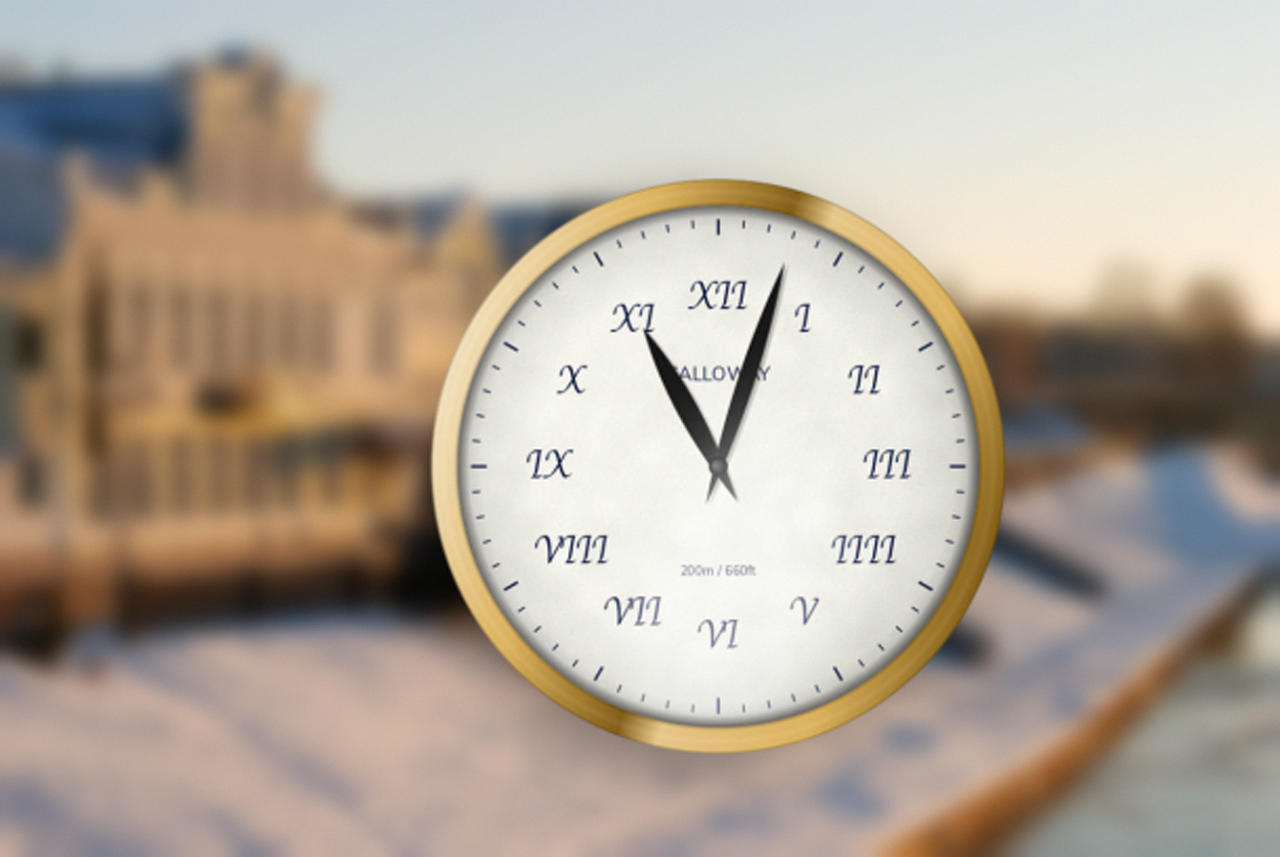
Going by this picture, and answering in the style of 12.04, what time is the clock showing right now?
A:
11.03
